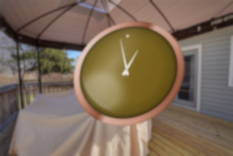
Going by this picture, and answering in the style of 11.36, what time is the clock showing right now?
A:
12.58
